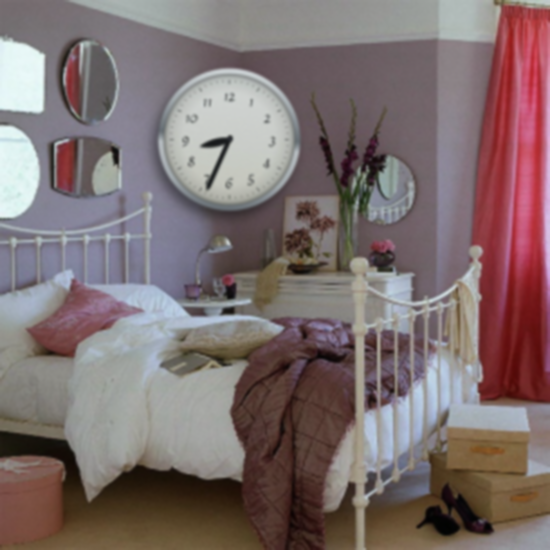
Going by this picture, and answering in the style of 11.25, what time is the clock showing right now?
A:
8.34
